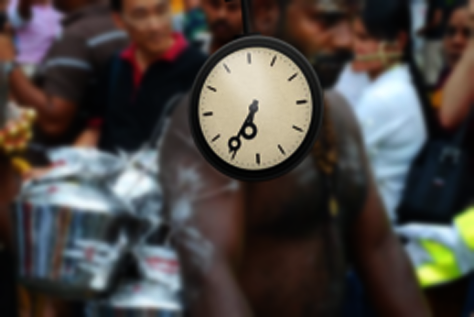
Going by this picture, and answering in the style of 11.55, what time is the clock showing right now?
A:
6.36
